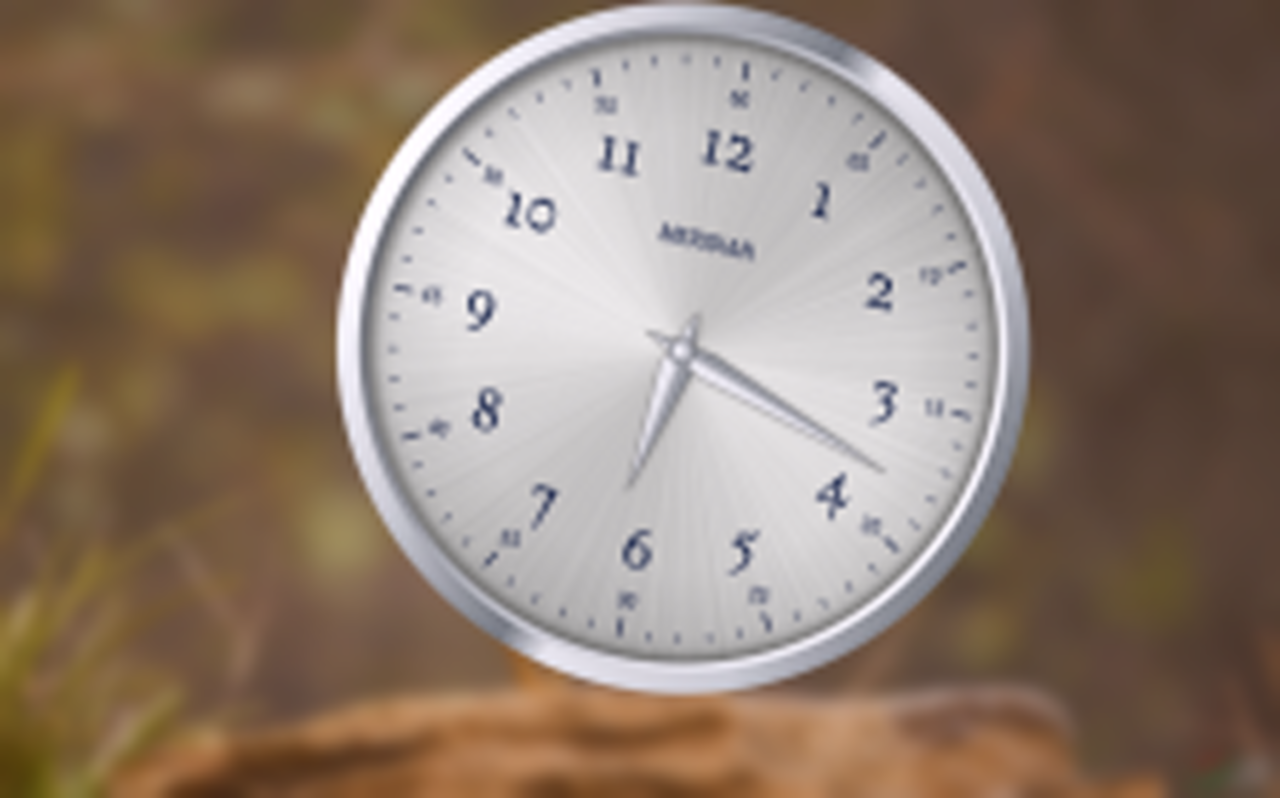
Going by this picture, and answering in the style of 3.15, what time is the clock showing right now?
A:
6.18
